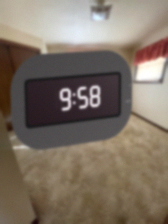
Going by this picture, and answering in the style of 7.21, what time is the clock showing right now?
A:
9.58
